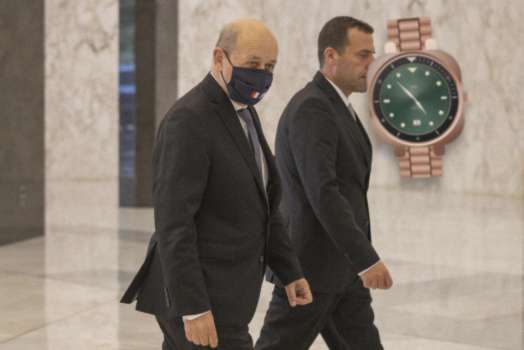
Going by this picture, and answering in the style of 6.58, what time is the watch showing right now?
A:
4.53
